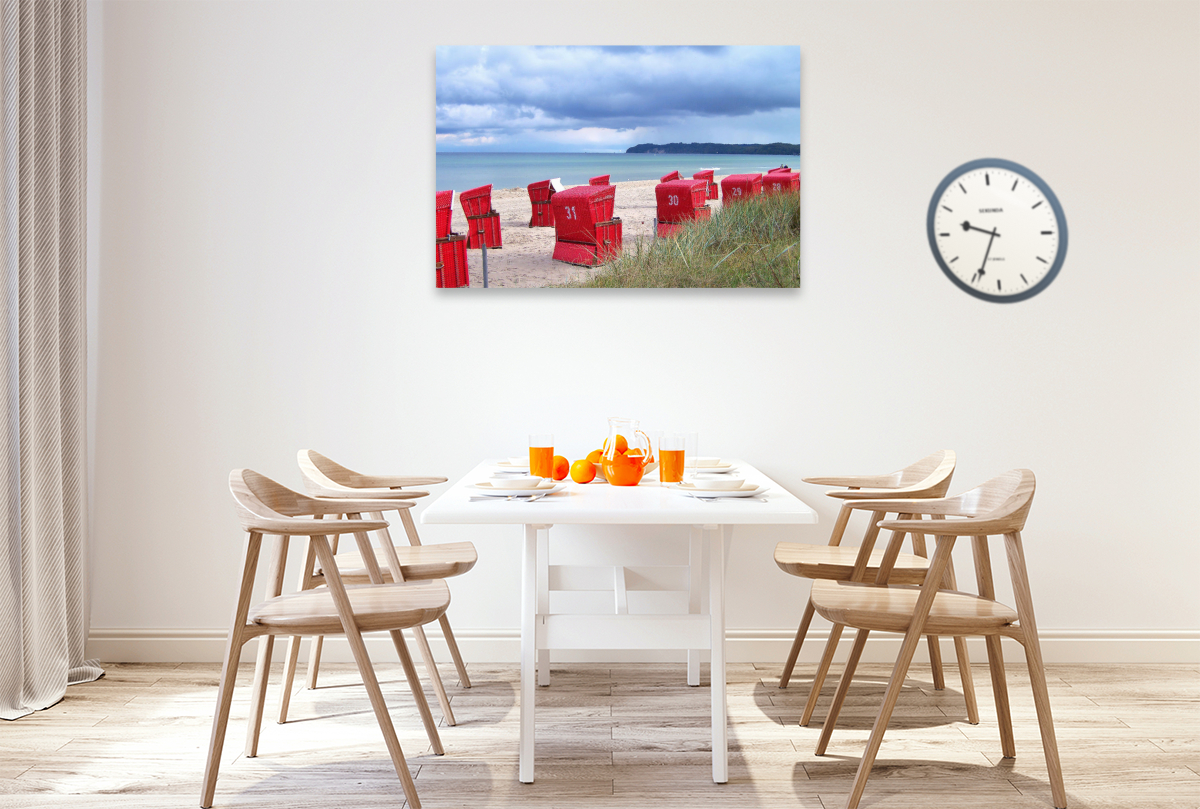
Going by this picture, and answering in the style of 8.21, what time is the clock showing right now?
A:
9.34
